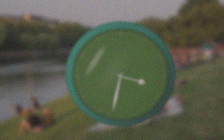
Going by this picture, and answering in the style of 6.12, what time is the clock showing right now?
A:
3.32
